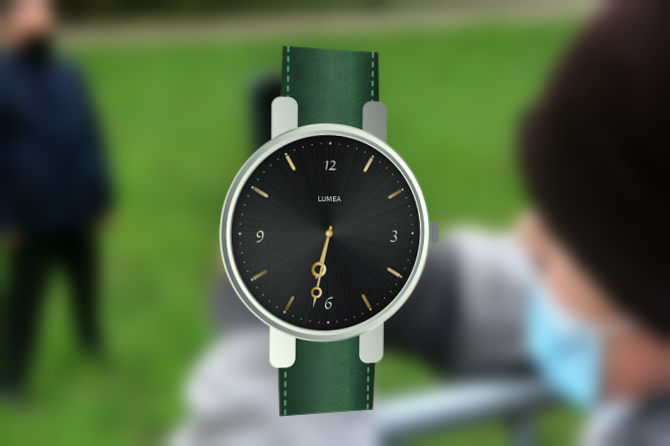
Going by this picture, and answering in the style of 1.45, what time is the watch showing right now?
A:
6.32
